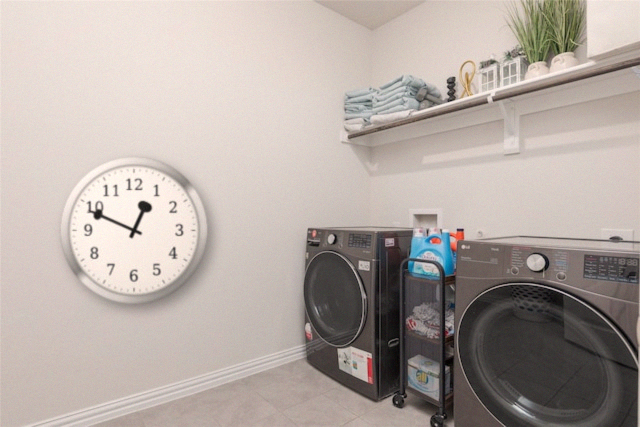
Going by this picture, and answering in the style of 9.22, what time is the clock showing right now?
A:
12.49
